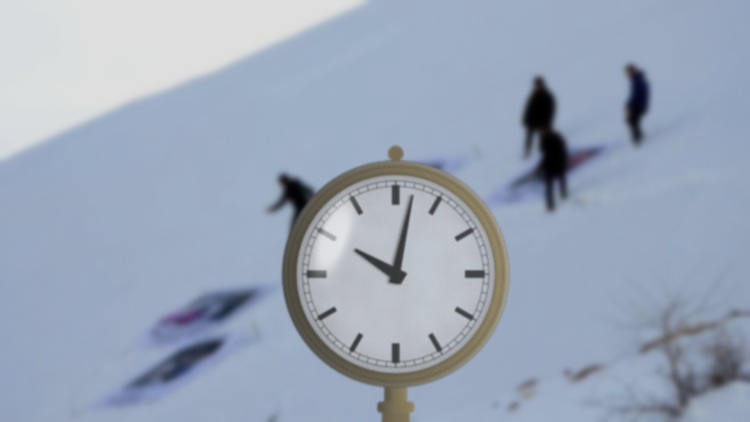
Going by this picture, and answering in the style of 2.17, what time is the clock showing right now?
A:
10.02
